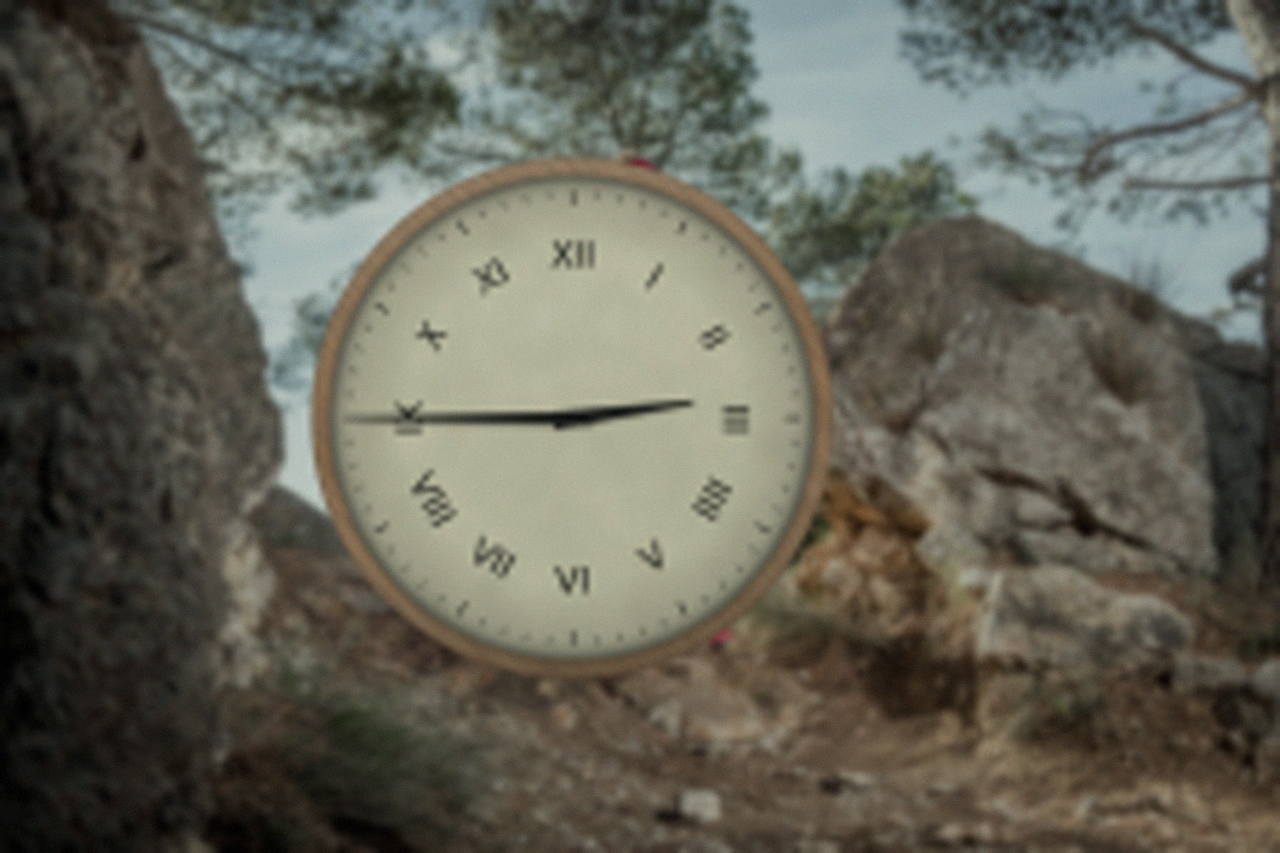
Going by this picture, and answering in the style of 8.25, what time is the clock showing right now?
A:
2.45
